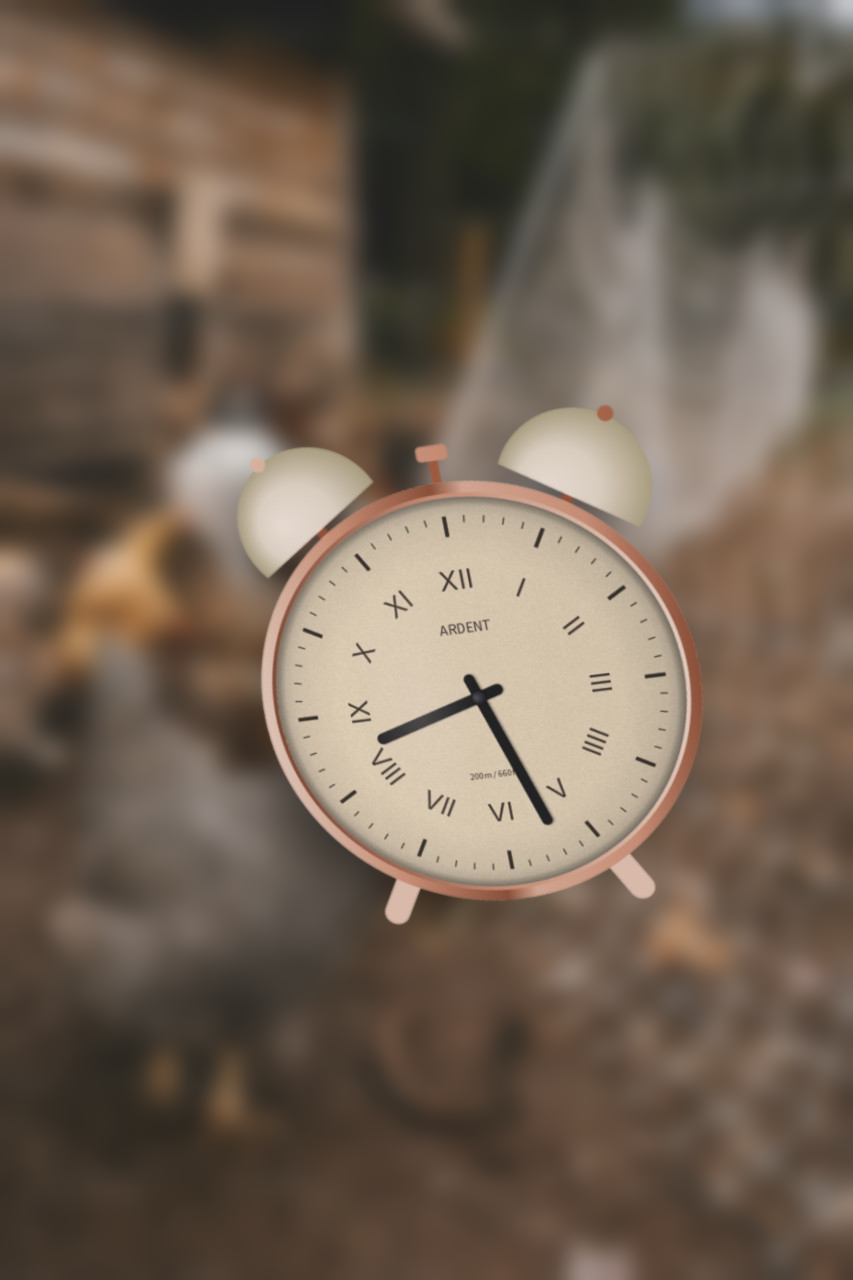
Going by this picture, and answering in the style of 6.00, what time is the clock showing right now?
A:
8.27
